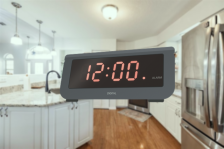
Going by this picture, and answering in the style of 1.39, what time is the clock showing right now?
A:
12.00
